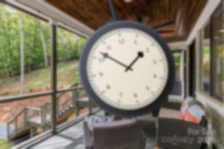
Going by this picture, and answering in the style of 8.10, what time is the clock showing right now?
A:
1.52
